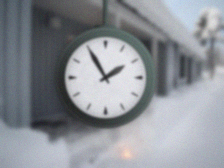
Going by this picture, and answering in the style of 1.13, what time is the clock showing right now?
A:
1.55
